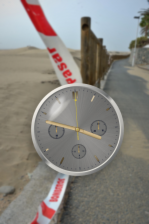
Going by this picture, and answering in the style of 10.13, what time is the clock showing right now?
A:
3.48
